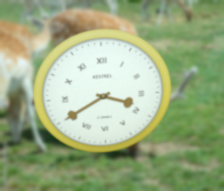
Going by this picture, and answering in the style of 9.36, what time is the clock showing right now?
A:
3.40
